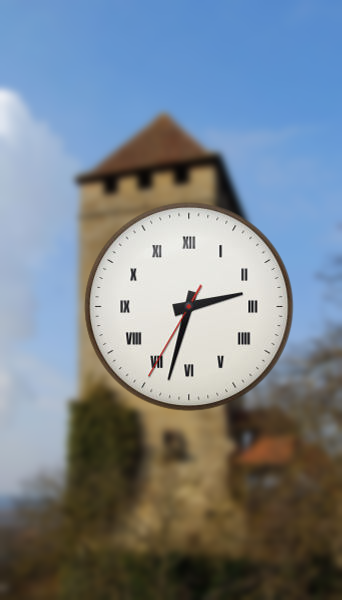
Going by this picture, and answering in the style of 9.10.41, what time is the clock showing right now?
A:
2.32.35
